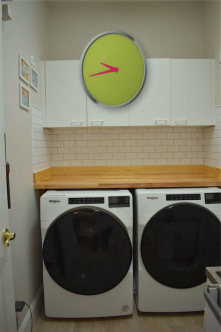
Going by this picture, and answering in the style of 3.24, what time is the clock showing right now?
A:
9.43
